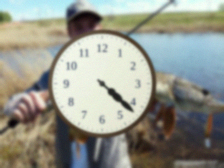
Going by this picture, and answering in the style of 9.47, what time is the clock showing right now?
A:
4.22
